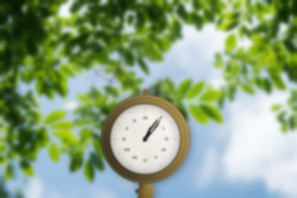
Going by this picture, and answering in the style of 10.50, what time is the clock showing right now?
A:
1.06
